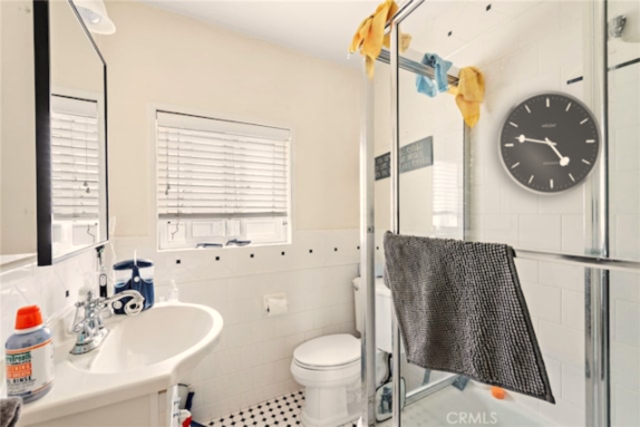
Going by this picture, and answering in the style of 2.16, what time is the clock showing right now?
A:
4.47
